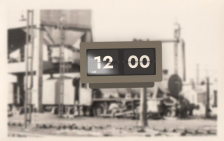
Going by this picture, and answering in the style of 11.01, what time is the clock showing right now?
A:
12.00
